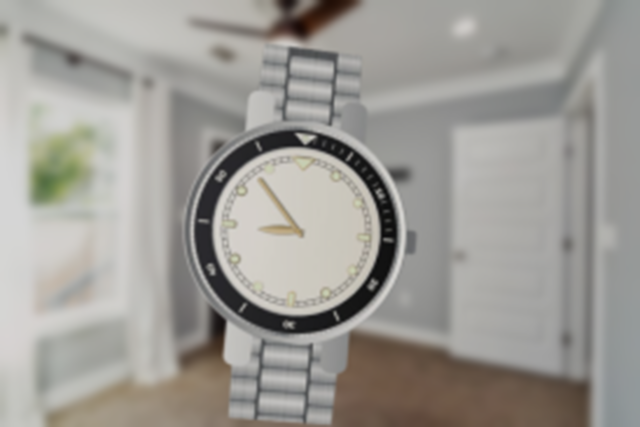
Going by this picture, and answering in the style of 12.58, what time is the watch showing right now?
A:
8.53
